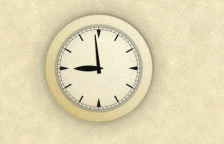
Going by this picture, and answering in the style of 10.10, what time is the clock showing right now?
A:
8.59
